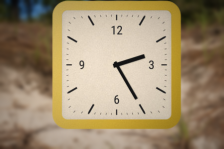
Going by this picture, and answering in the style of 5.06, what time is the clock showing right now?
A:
2.25
